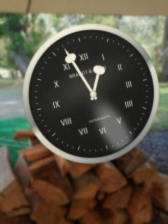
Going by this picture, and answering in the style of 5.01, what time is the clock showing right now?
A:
12.57
